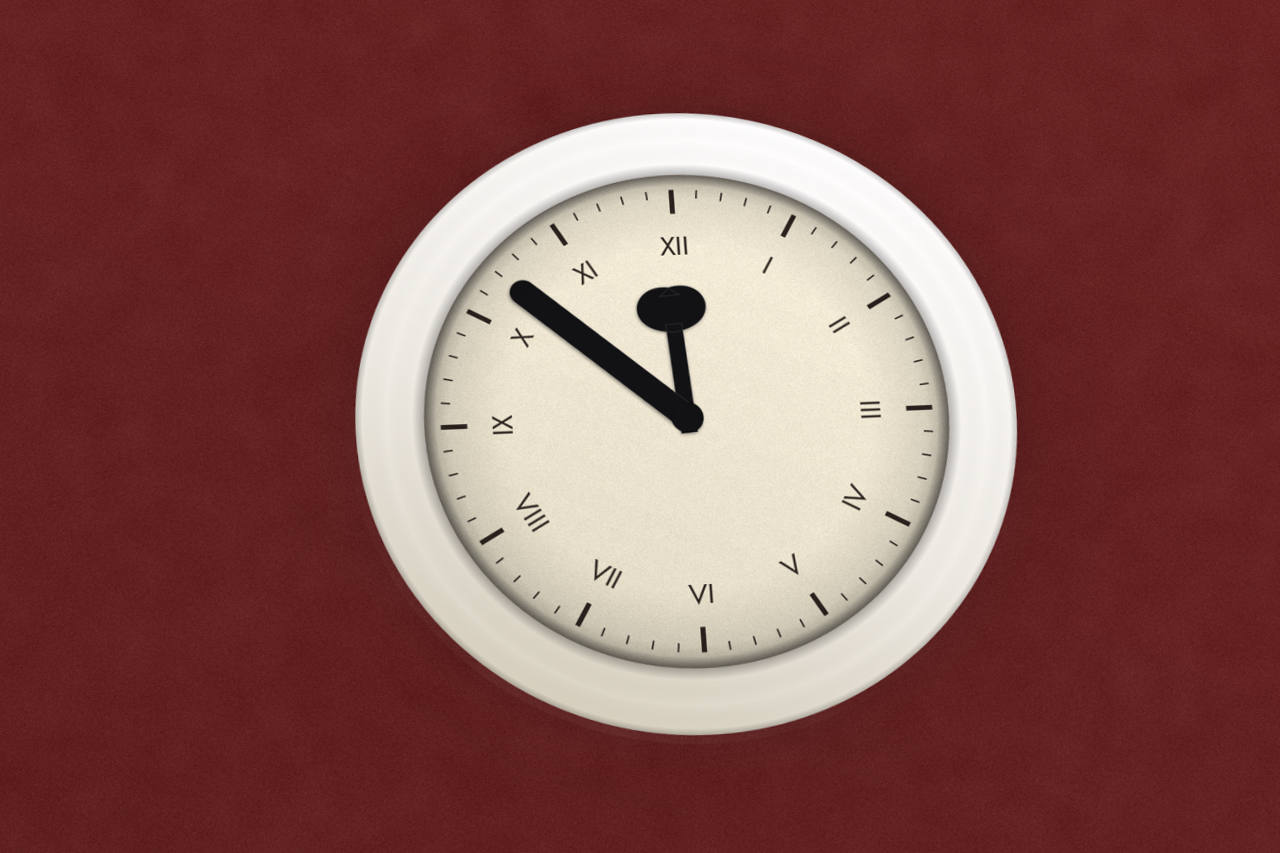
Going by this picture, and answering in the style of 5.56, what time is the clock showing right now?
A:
11.52
